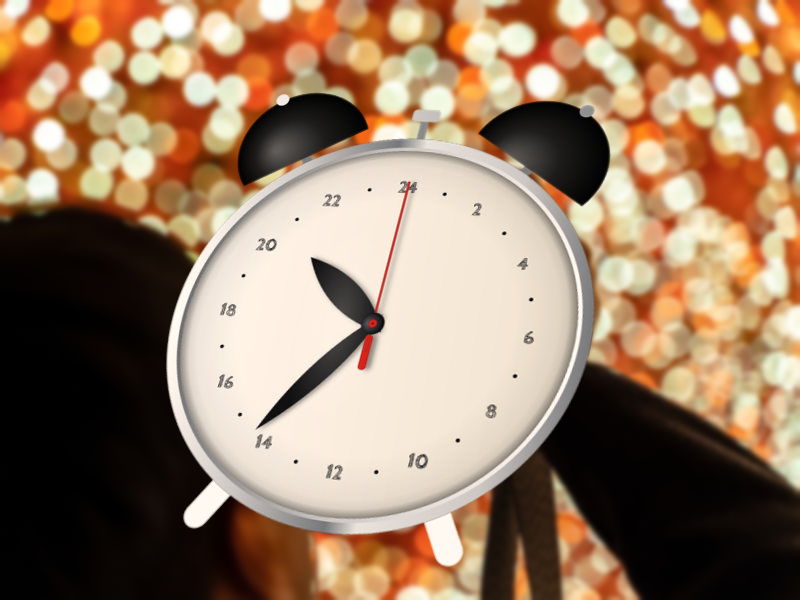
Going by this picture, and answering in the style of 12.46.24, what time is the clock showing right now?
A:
20.36.00
